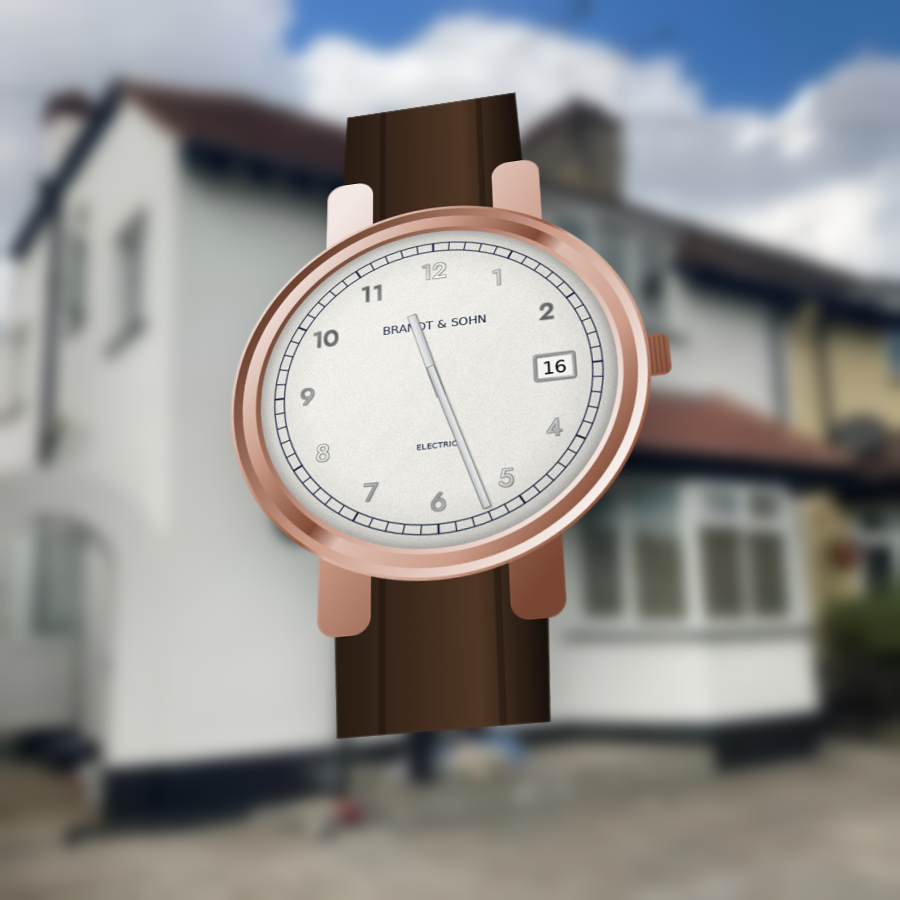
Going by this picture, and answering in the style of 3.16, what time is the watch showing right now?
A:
11.27
